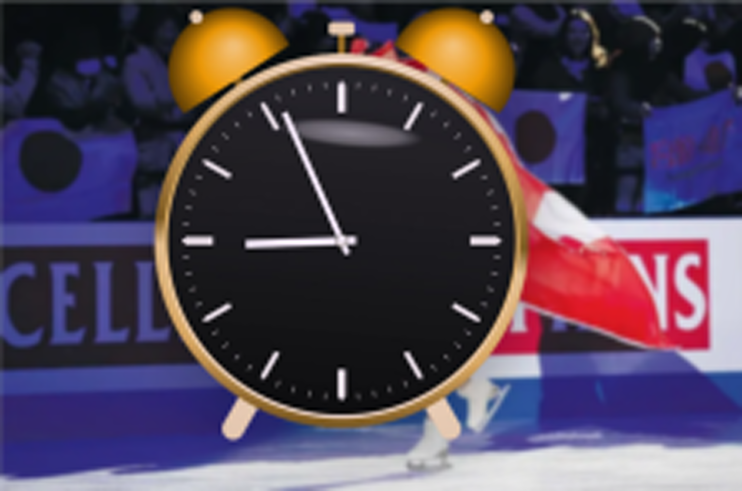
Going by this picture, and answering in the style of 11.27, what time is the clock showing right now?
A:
8.56
